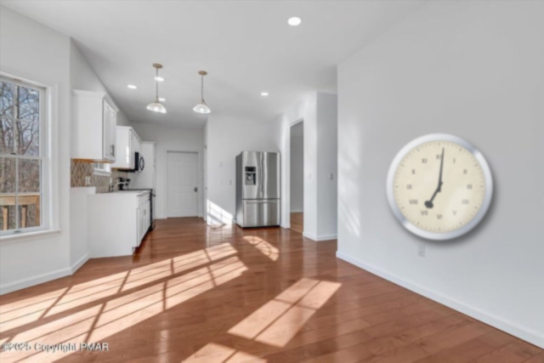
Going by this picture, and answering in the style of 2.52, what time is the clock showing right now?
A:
7.01
